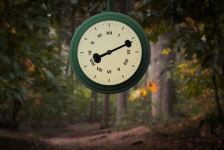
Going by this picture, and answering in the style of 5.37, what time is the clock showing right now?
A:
8.11
